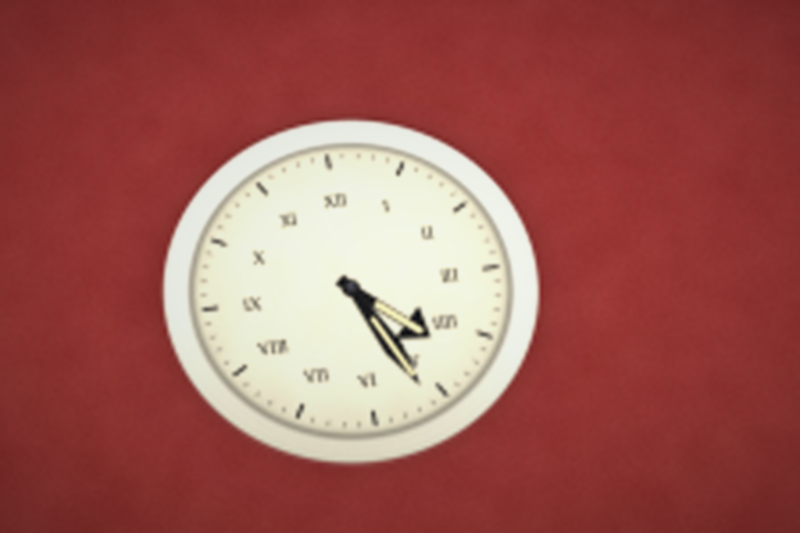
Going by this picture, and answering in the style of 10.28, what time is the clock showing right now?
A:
4.26
